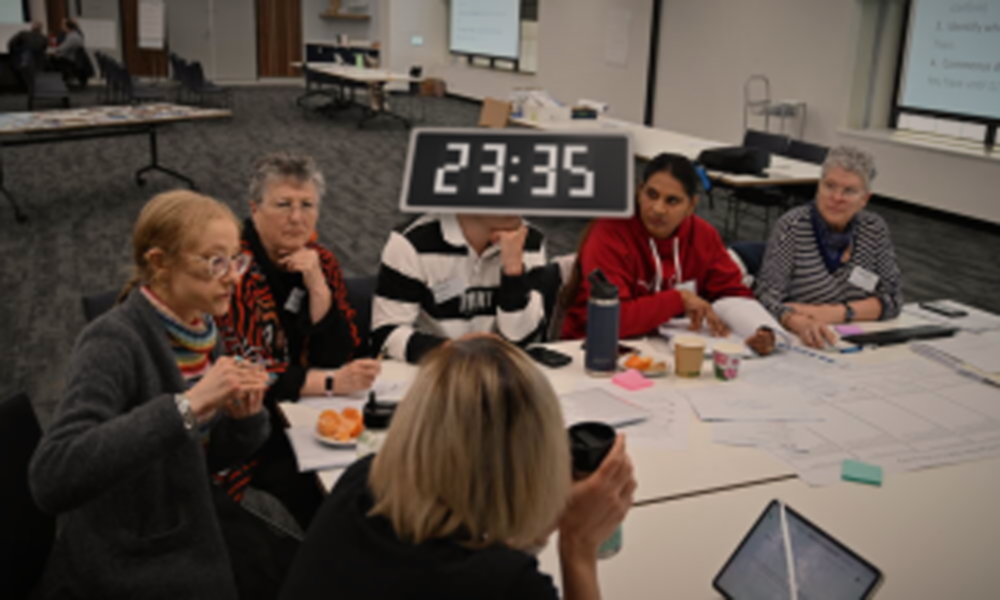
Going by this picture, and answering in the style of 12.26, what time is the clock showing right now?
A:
23.35
